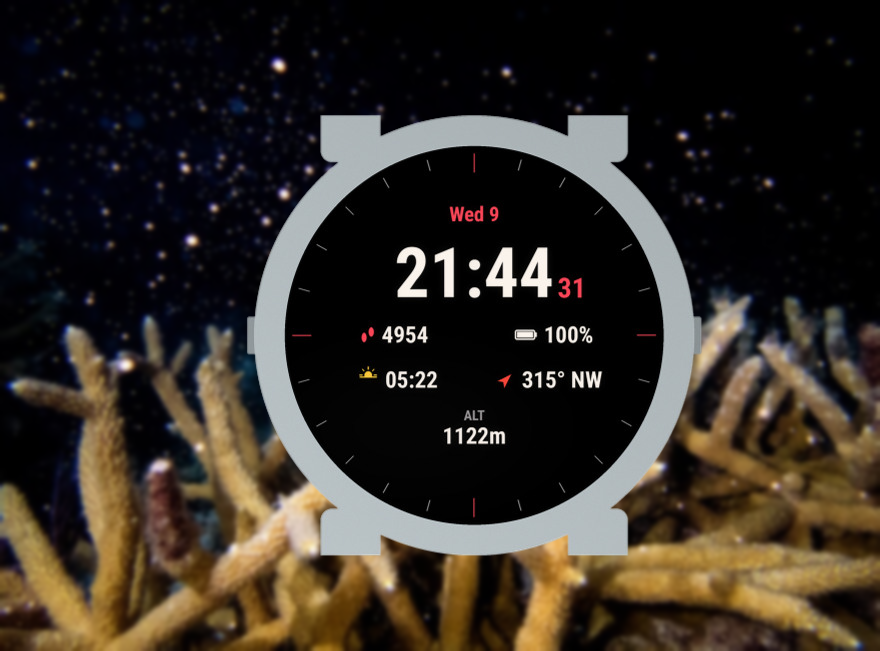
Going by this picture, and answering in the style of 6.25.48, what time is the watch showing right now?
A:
21.44.31
